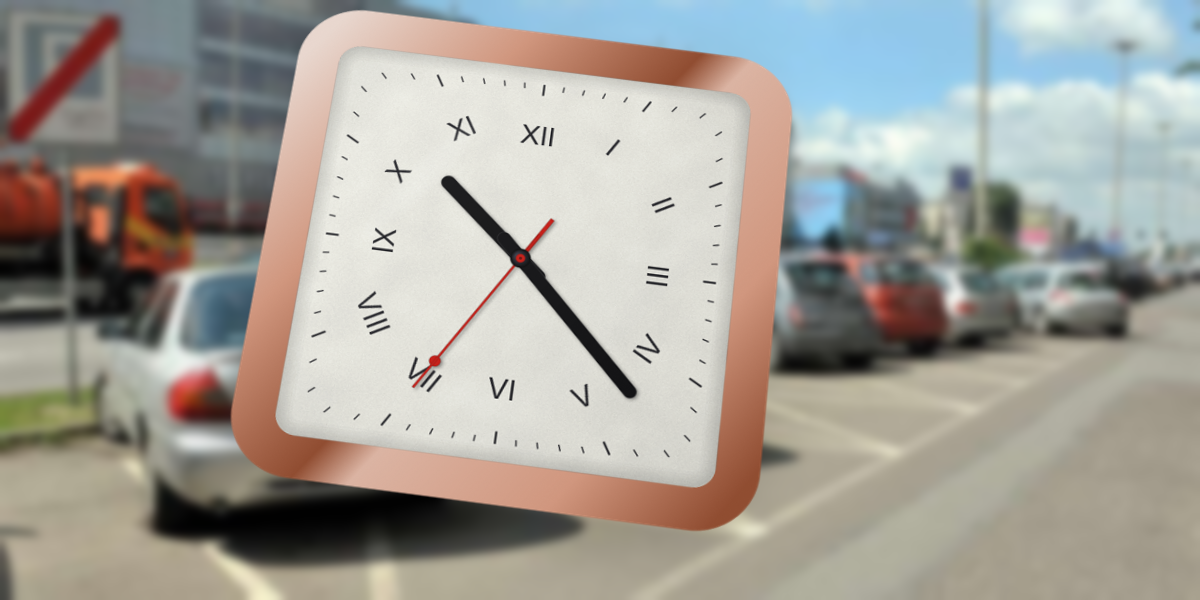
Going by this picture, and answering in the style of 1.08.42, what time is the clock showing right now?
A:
10.22.35
